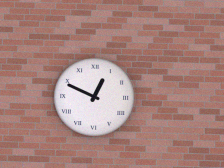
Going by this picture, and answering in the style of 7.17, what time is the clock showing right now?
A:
12.49
